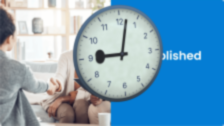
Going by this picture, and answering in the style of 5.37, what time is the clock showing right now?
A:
9.02
